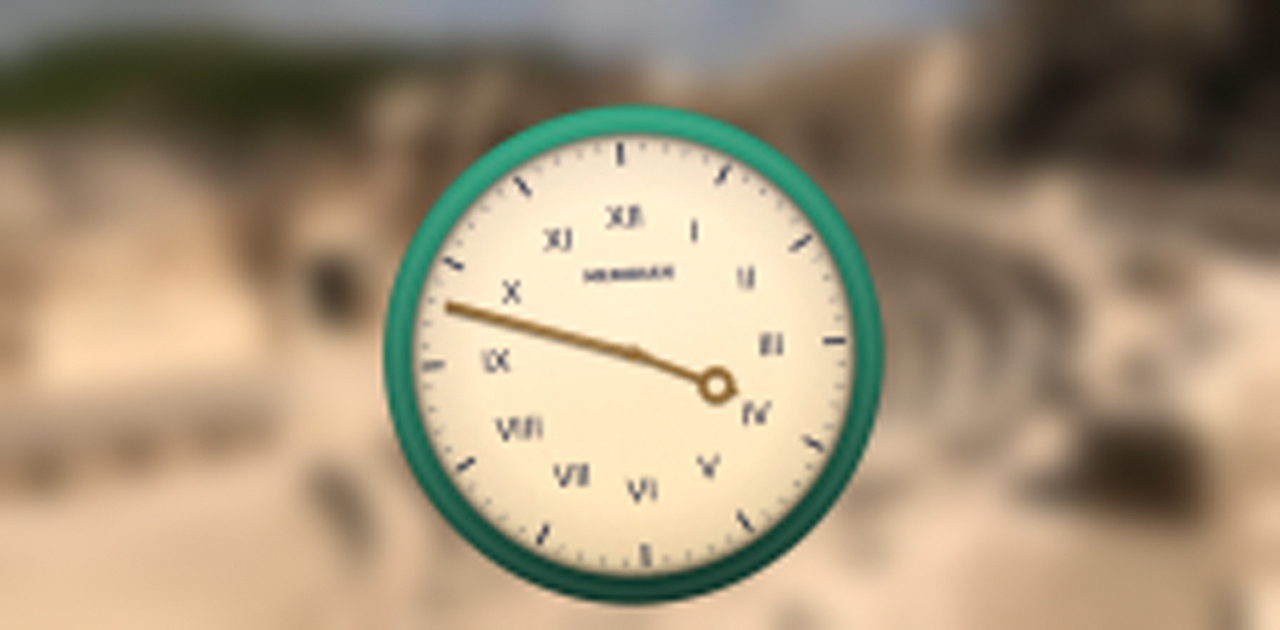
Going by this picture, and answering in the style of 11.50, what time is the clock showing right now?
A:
3.48
